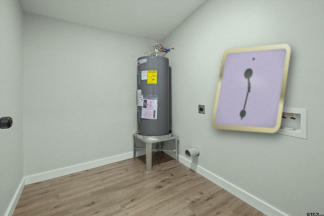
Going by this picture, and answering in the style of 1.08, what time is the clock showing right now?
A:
11.31
